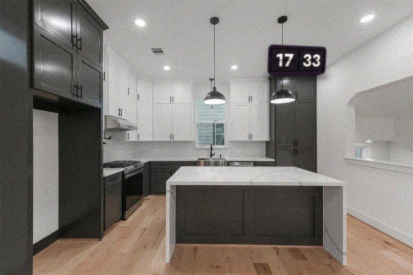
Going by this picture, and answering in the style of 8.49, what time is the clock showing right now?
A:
17.33
